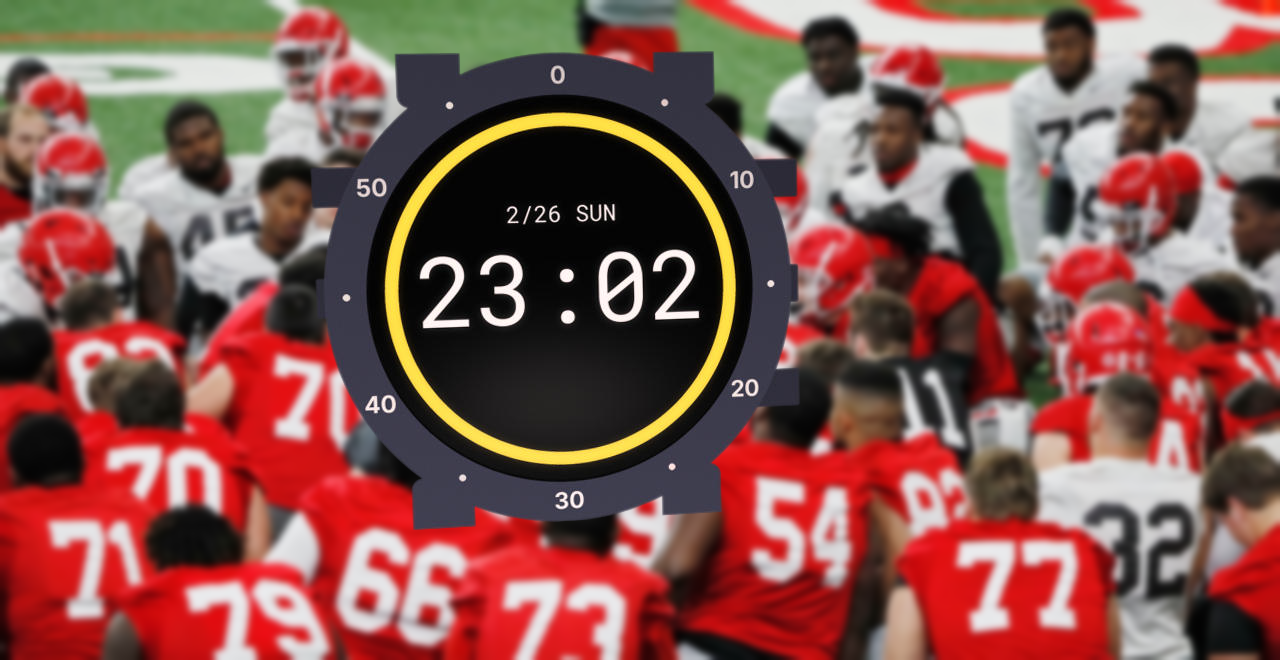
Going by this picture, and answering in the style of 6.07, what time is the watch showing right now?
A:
23.02
